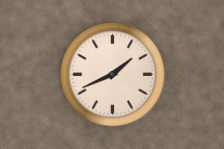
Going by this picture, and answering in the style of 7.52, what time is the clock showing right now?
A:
1.41
